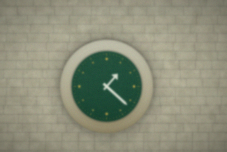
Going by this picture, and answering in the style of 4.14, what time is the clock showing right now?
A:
1.22
